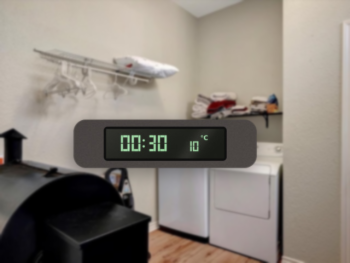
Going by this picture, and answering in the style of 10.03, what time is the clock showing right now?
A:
0.30
